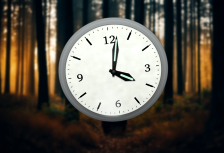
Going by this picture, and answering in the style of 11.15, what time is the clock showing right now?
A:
4.02
